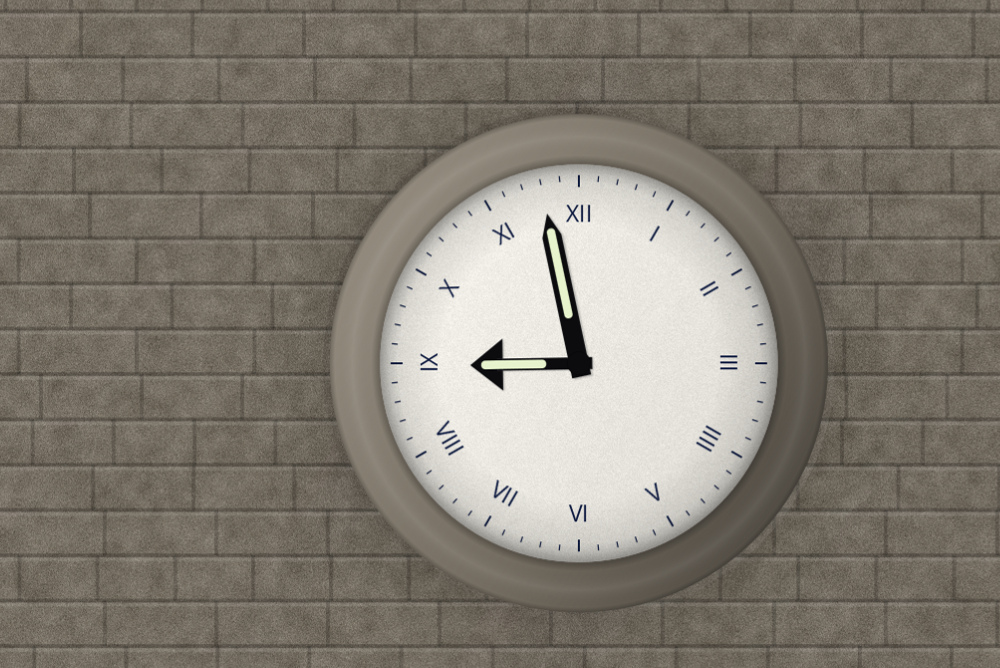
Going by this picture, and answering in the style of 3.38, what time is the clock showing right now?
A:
8.58
